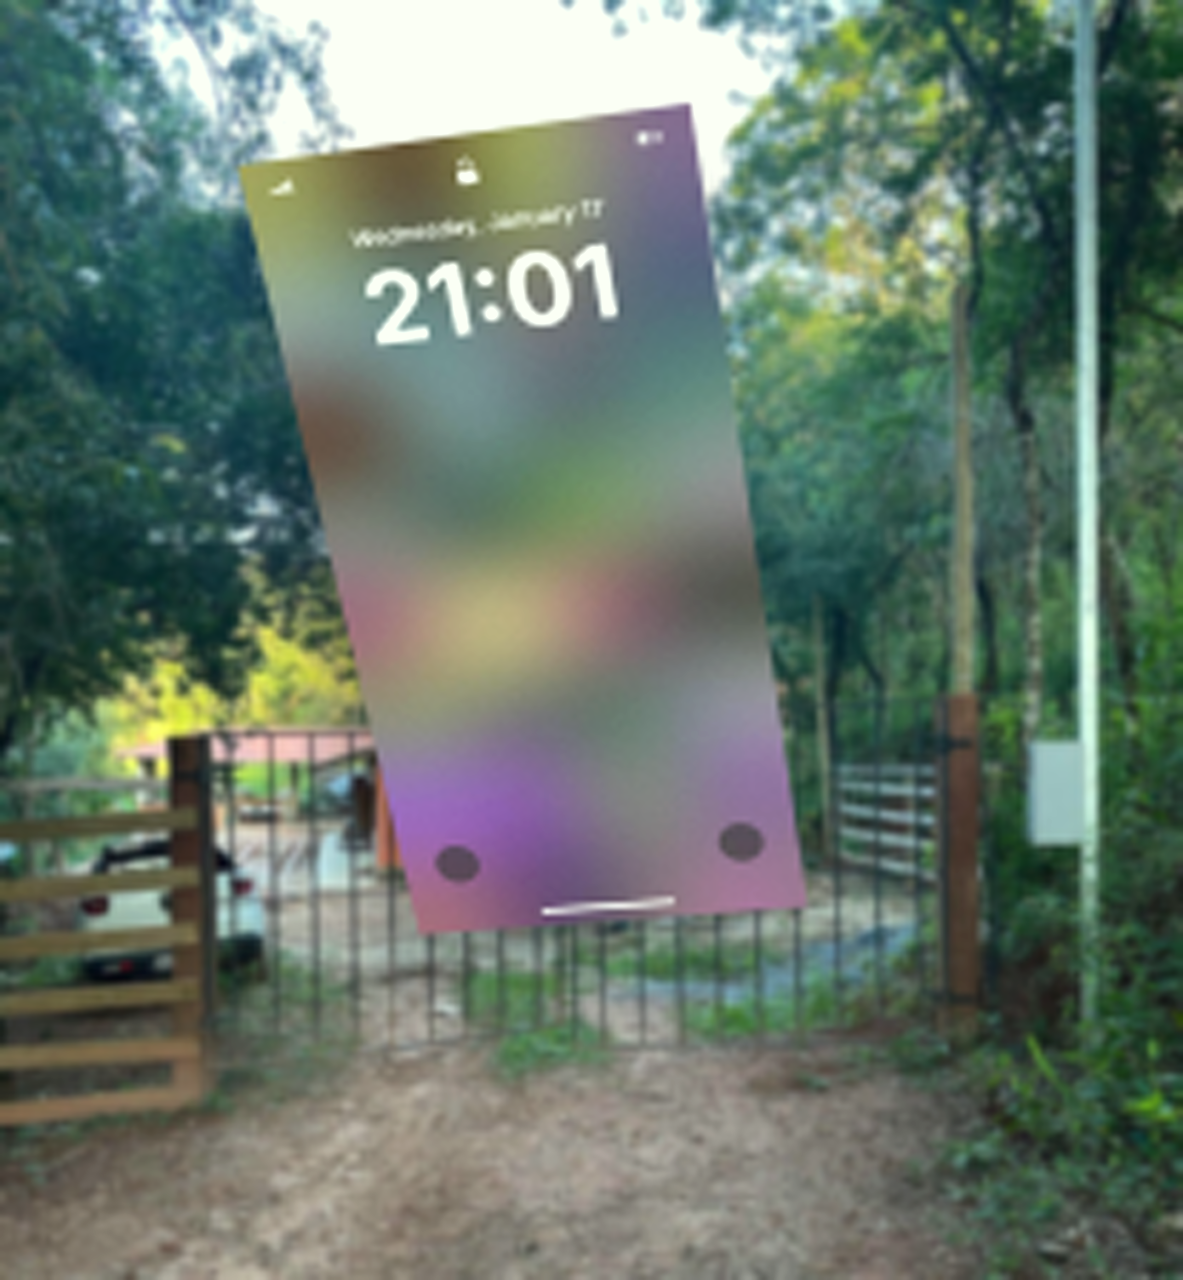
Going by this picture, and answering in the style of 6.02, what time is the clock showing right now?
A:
21.01
